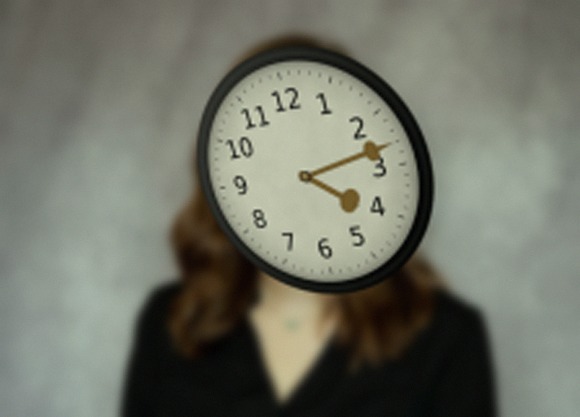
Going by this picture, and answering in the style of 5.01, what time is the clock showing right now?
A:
4.13
